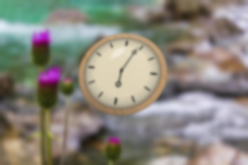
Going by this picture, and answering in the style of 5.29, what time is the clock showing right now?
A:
6.04
